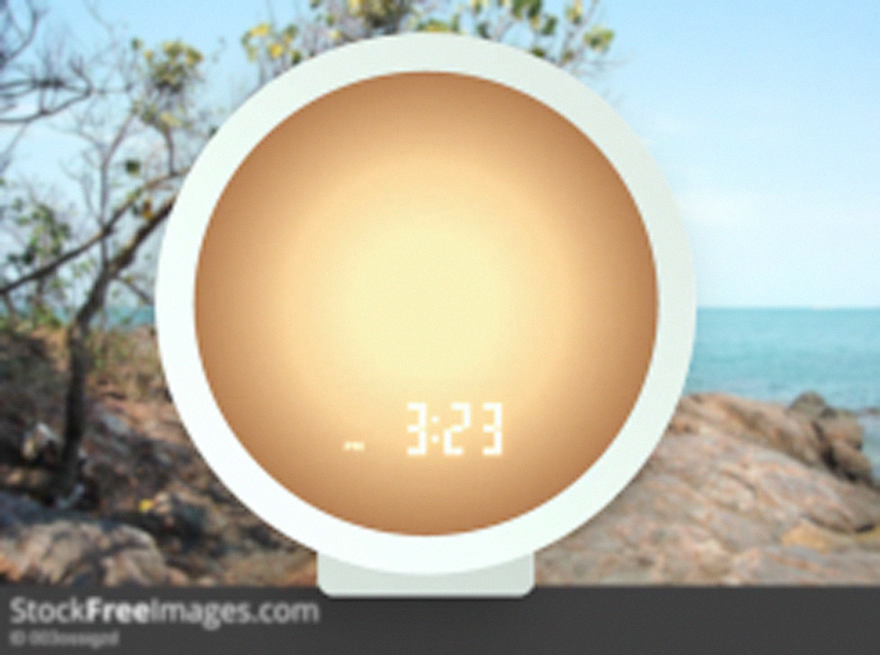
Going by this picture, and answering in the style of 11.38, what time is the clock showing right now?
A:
3.23
